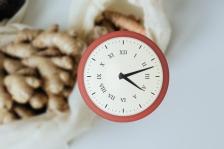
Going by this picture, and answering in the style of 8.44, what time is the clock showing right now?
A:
4.12
